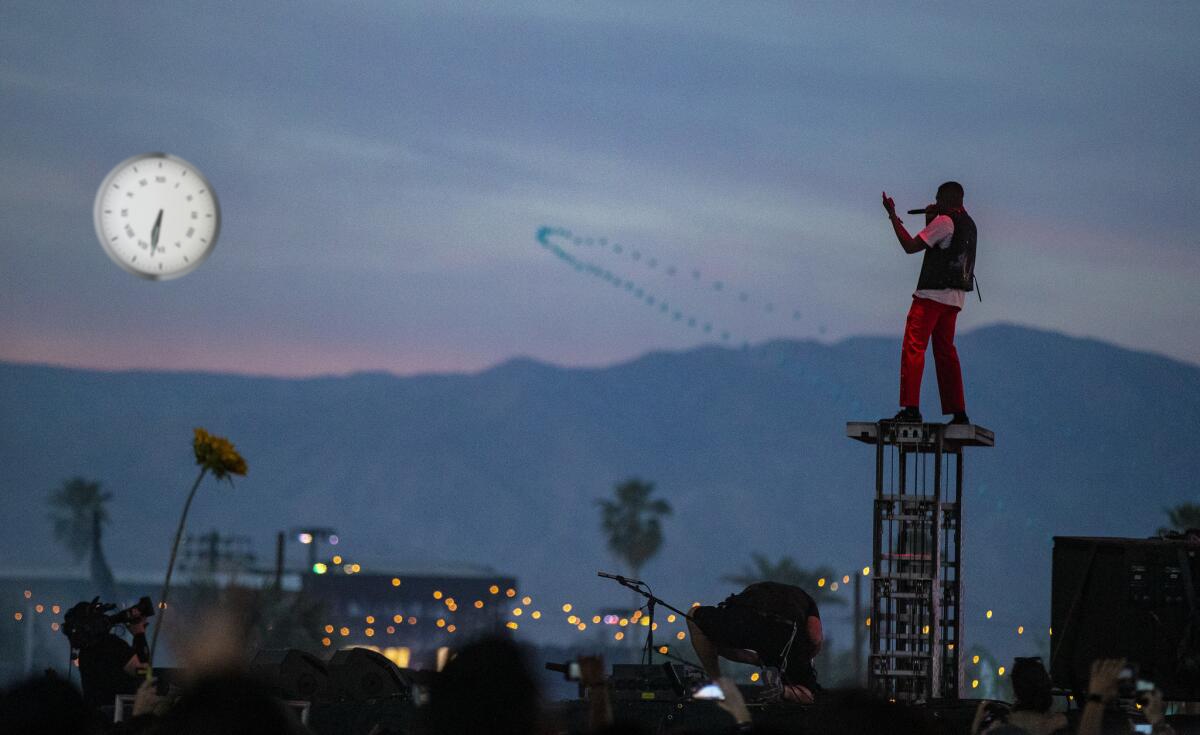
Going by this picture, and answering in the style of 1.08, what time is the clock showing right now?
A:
6.32
